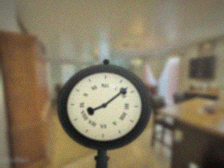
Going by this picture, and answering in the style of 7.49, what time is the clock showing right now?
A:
8.08
